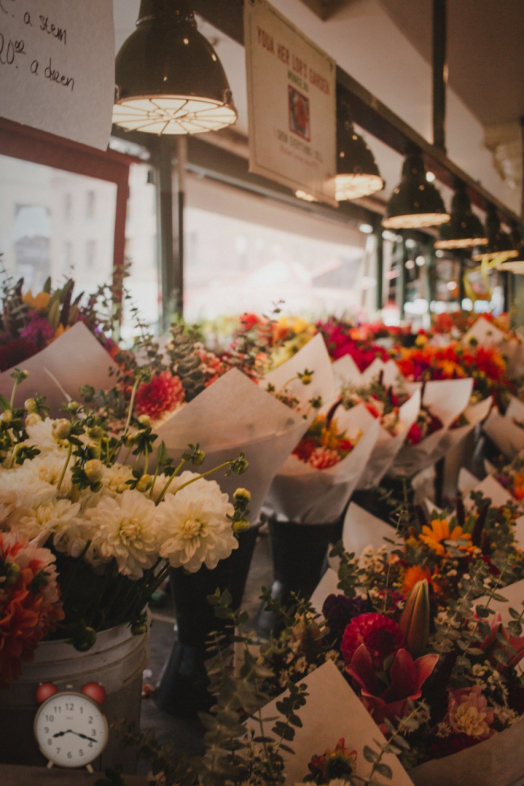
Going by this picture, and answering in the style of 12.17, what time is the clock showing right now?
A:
8.18
